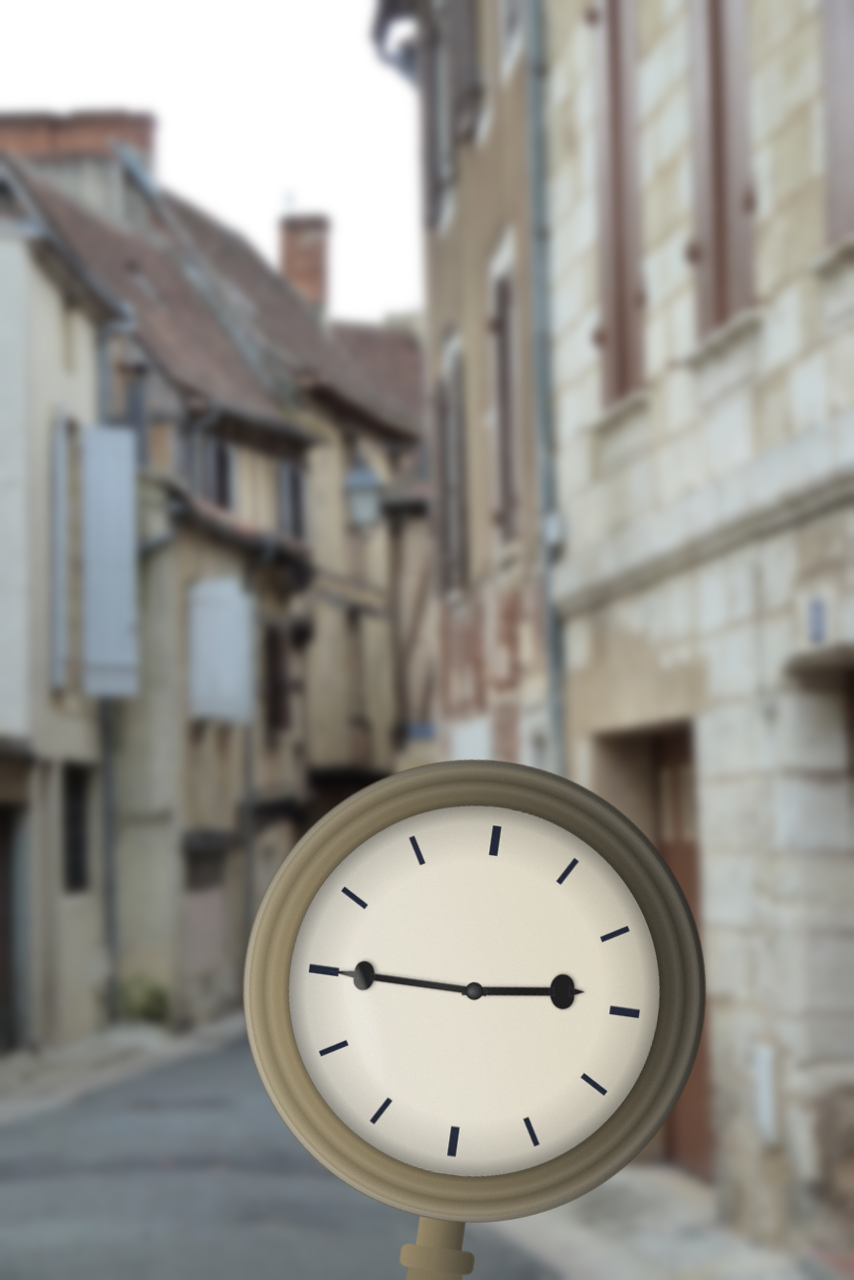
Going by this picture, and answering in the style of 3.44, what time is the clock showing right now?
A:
2.45
